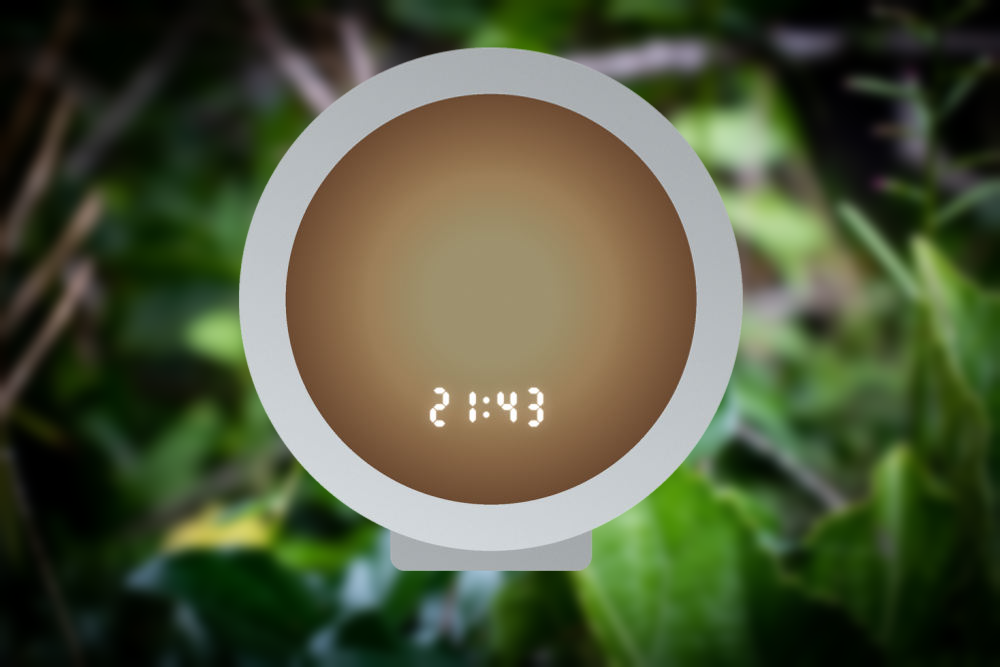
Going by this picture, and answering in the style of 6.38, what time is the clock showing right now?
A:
21.43
